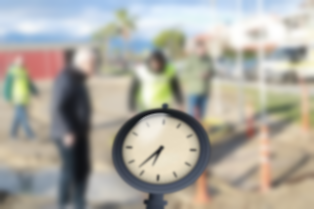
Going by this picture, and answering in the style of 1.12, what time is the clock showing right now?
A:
6.37
